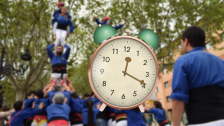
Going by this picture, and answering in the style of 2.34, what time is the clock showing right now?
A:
12.19
